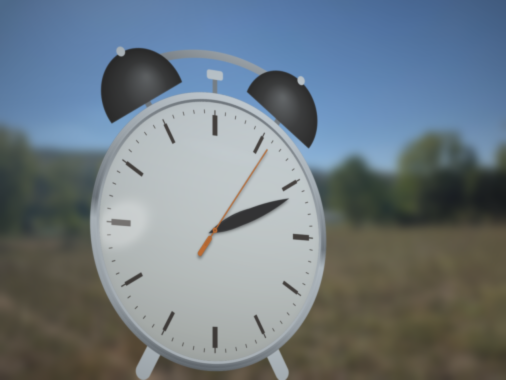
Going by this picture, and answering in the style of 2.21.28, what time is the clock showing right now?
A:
2.11.06
